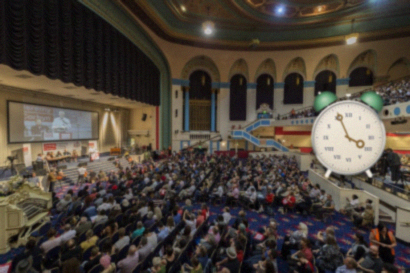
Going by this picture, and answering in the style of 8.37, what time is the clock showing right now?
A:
3.56
